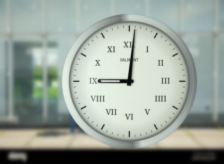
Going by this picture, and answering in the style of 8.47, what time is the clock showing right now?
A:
9.01
